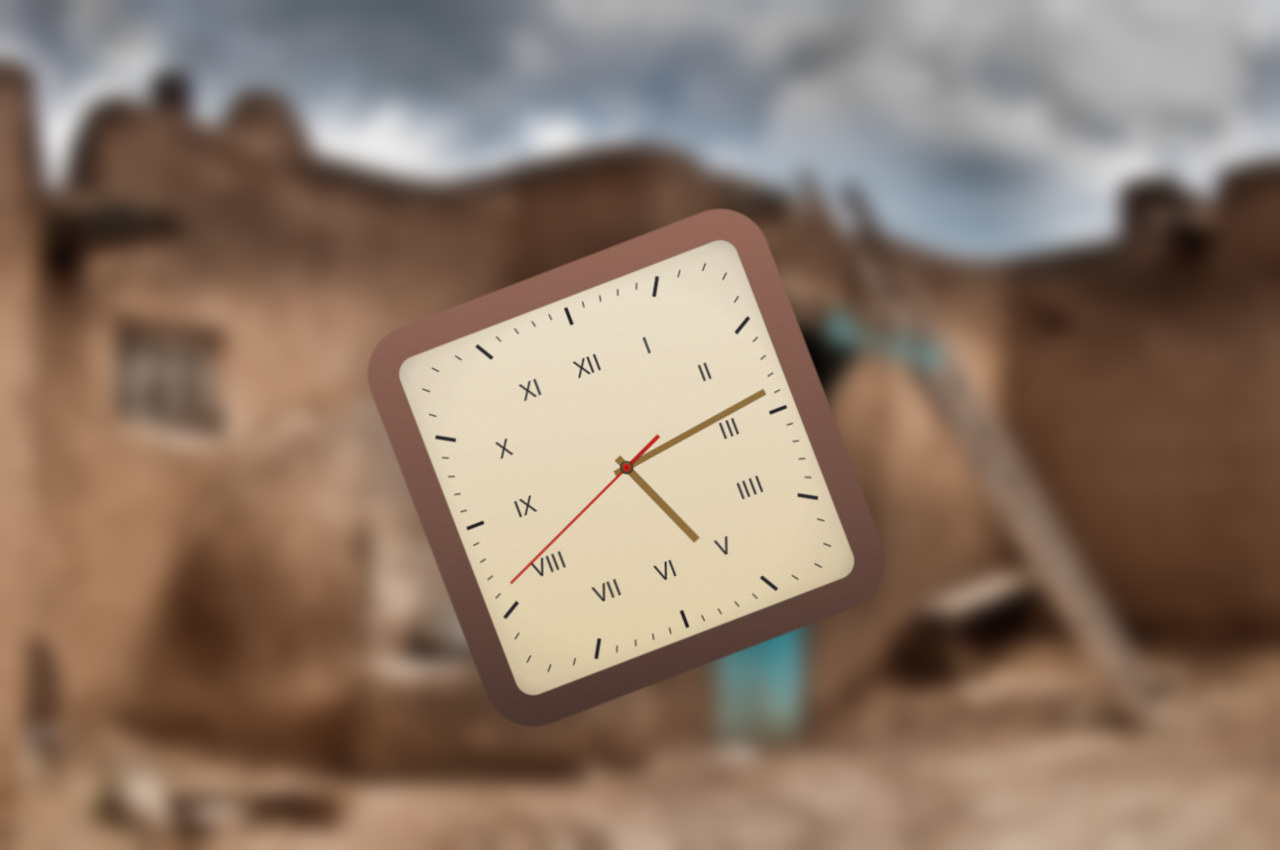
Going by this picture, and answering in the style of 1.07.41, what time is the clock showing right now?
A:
5.13.41
